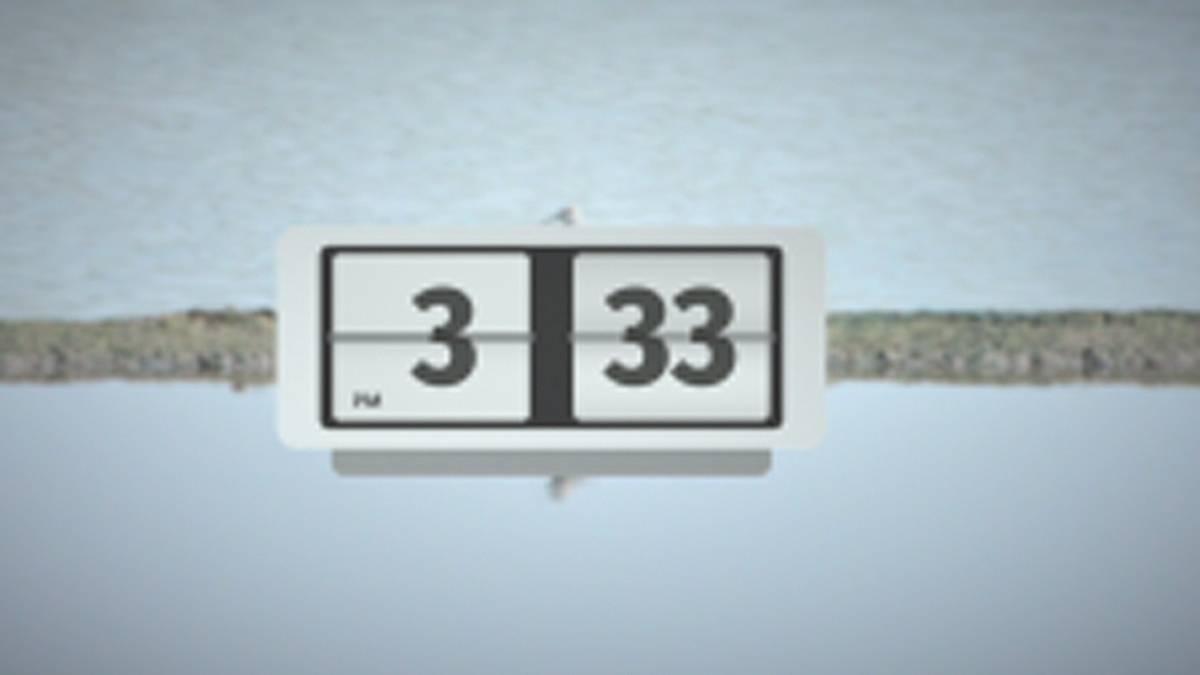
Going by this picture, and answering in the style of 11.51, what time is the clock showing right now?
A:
3.33
